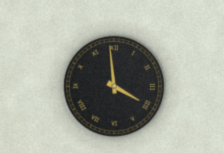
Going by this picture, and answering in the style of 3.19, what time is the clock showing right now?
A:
3.59
